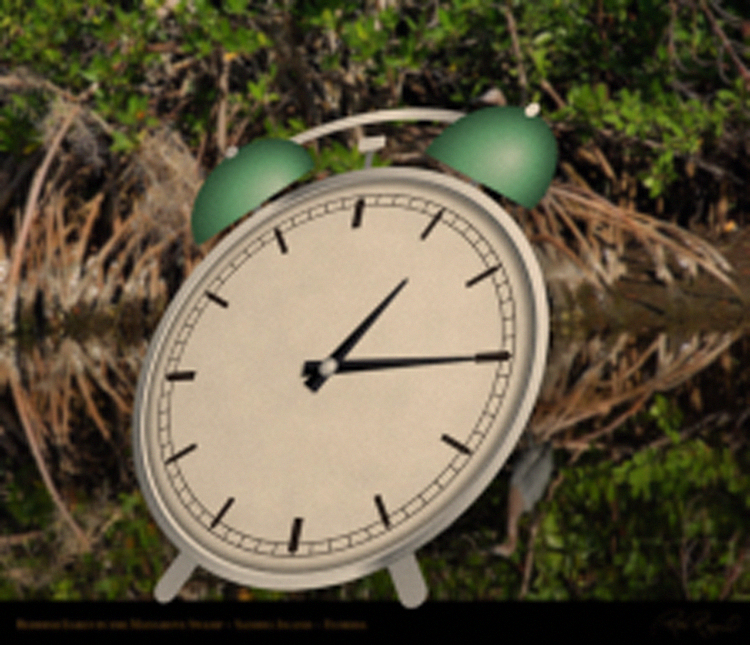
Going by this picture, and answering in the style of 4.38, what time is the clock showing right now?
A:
1.15
